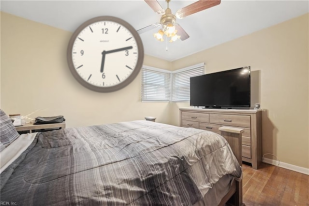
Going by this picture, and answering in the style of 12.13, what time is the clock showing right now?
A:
6.13
